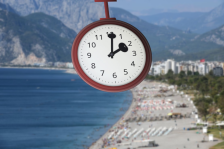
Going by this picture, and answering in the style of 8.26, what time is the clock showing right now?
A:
2.01
